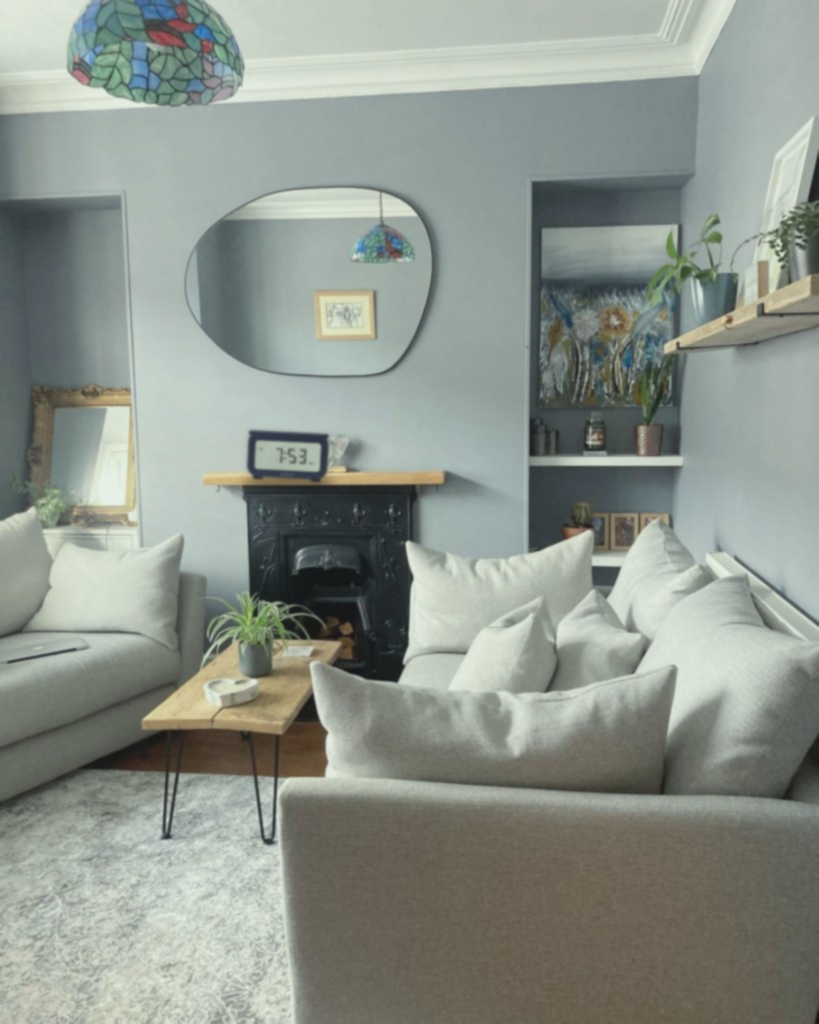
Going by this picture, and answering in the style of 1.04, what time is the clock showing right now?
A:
7.53
